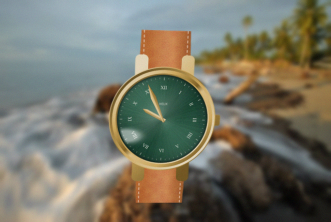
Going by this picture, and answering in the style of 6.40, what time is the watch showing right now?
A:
9.56
